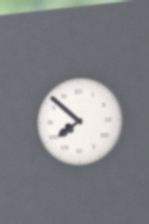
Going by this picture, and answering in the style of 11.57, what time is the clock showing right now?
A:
7.52
